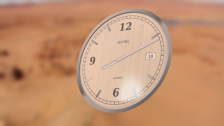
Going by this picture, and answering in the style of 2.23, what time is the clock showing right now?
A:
8.11
